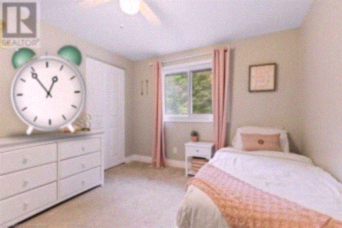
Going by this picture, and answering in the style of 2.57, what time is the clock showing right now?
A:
12.54
